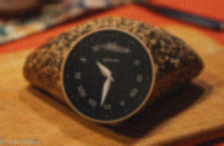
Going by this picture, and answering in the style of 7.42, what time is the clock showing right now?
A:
10.32
